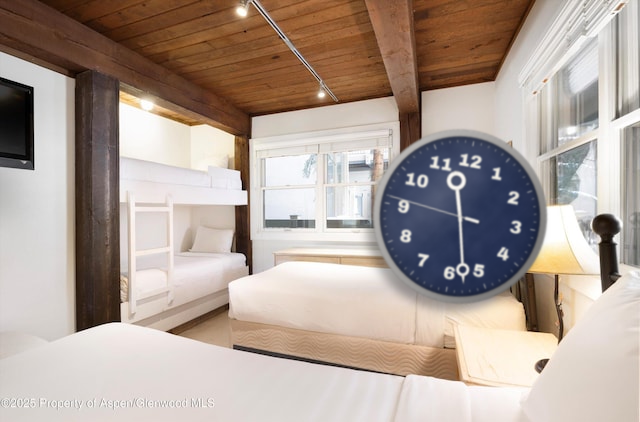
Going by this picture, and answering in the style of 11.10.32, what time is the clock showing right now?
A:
11.27.46
